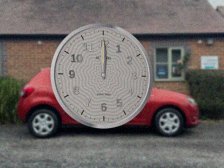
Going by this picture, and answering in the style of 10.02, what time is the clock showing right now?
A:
12.00
